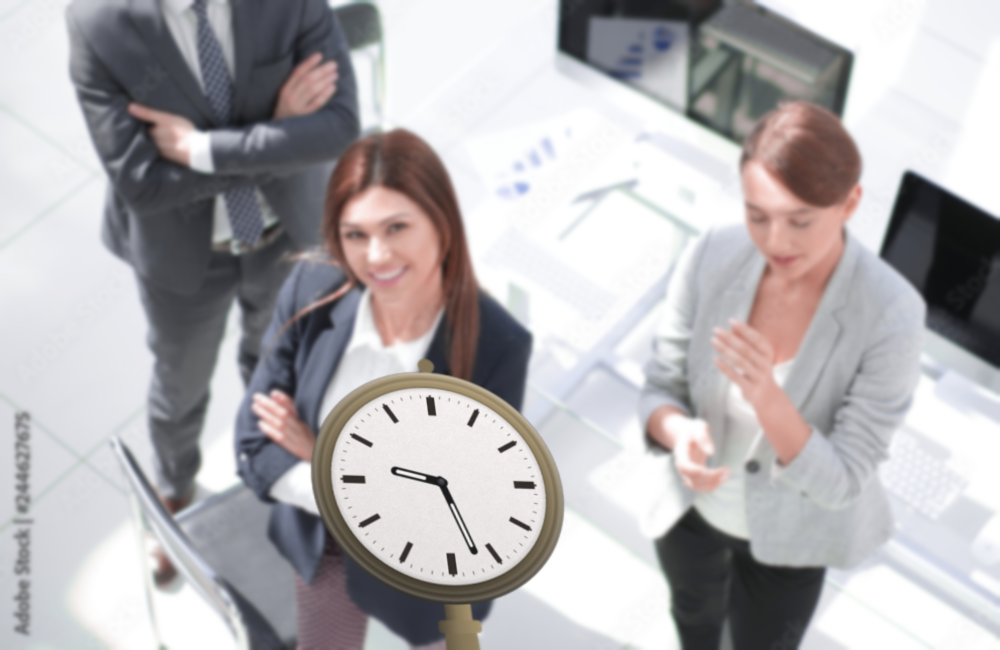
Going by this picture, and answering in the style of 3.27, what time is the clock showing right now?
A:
9.27
